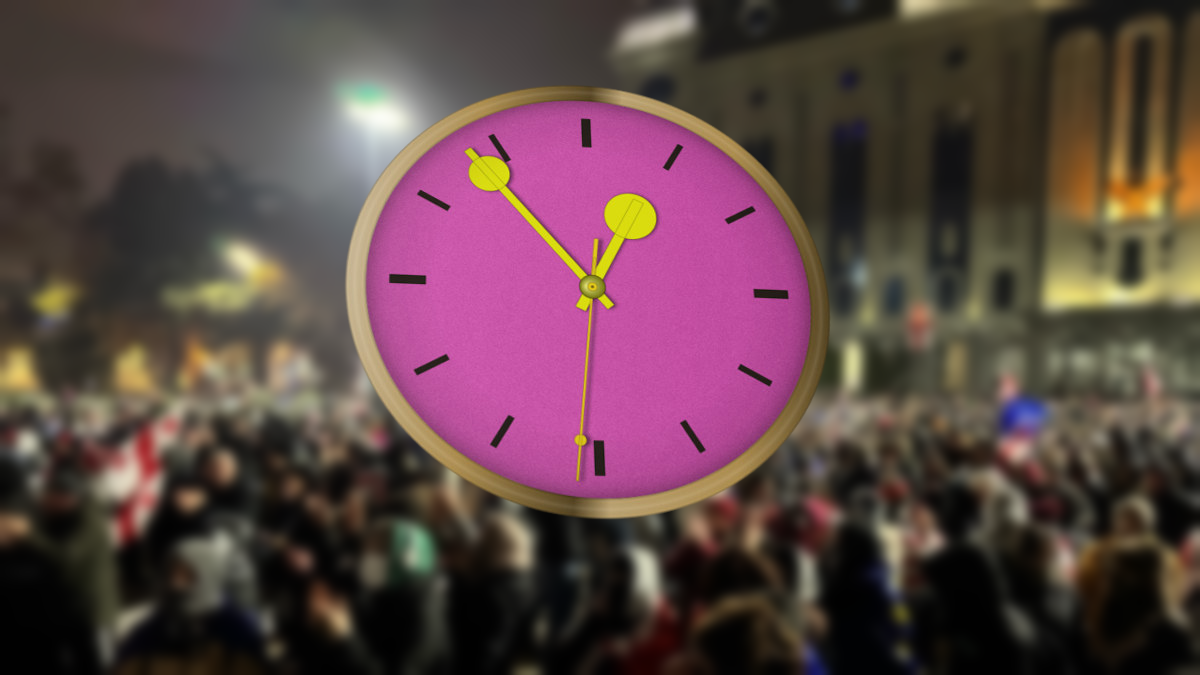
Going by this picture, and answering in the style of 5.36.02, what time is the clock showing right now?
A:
12.53.31
